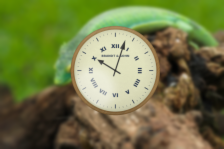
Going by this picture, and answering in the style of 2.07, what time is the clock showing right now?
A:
10.03
